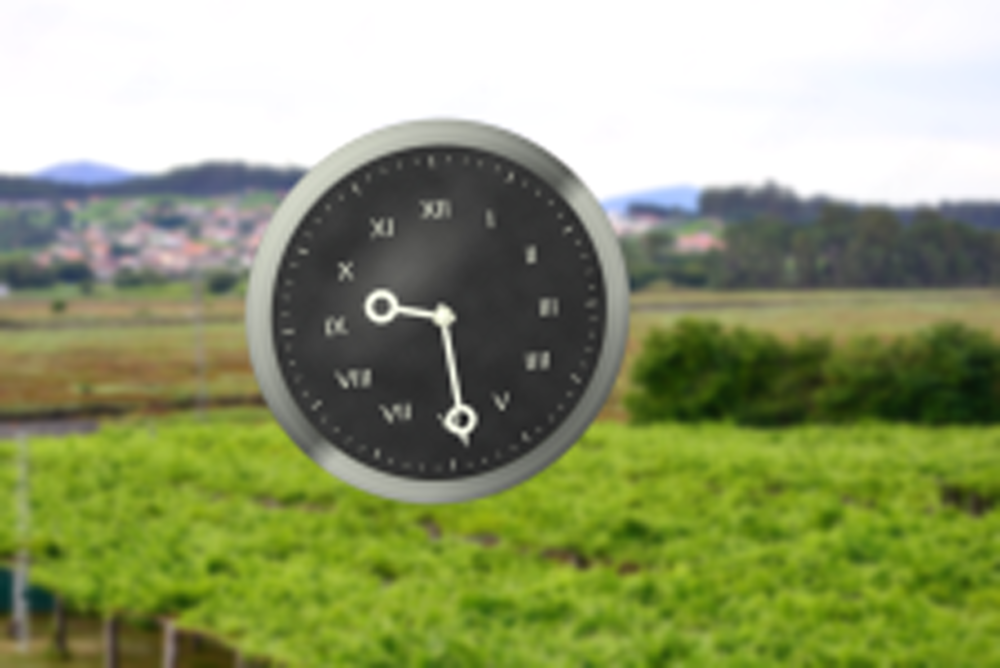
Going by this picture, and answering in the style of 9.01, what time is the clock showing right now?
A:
9.29
